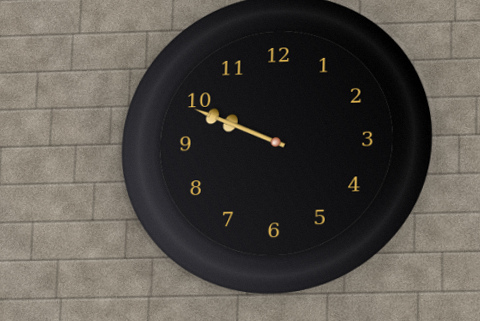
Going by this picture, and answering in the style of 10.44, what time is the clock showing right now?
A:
9.49
